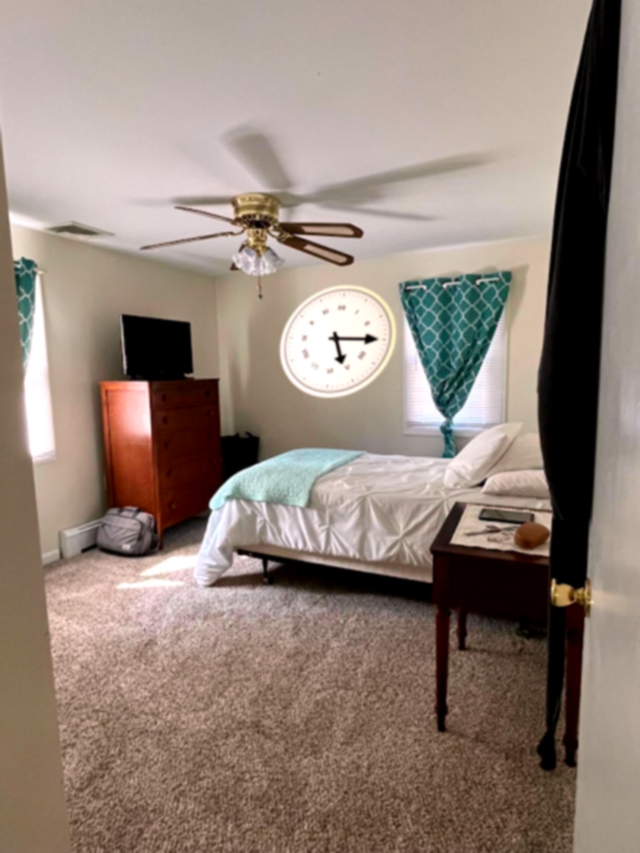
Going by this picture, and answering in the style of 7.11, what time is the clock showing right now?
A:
5.15
